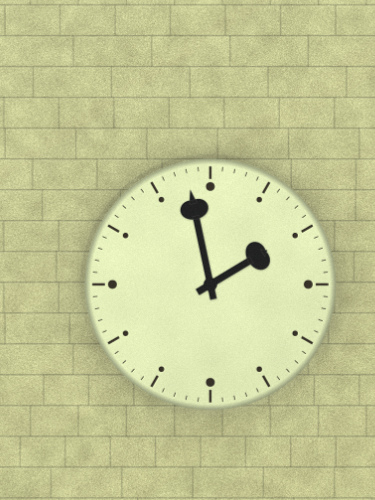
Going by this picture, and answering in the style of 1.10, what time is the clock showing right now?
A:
1.58
